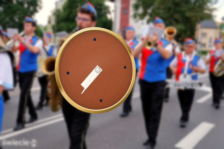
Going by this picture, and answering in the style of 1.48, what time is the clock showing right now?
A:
7.37
